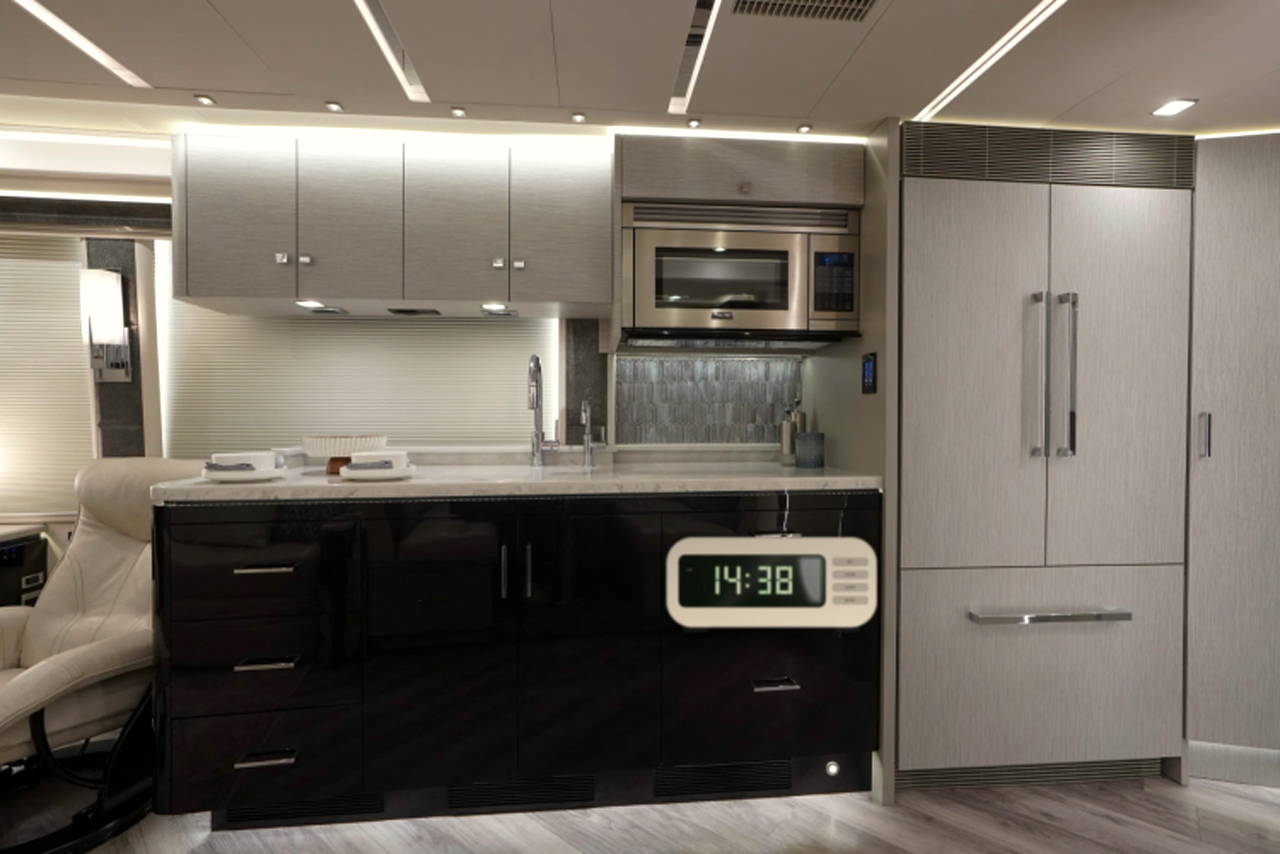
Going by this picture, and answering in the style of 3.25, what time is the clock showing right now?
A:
14.38
